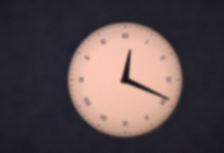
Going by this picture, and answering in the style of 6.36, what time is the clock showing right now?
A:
12.19
